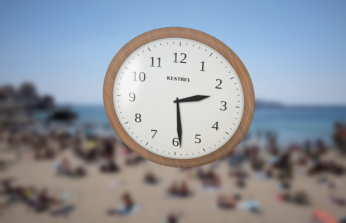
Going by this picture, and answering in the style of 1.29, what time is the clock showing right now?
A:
2.29
